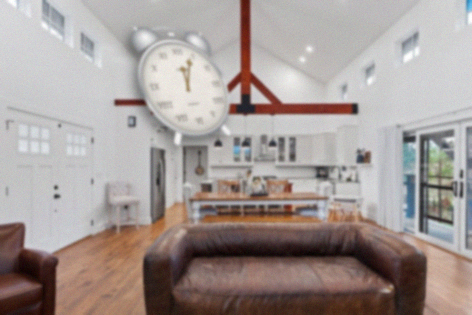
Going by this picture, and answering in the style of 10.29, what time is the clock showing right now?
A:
12.04
